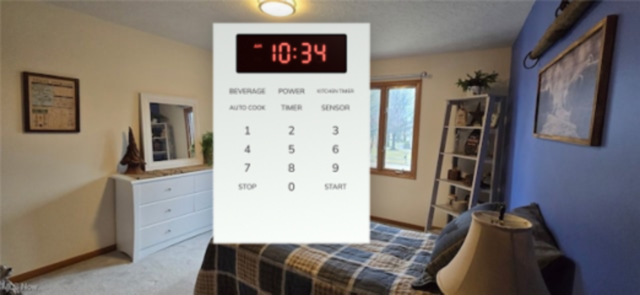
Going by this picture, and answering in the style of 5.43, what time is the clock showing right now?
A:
10.34
